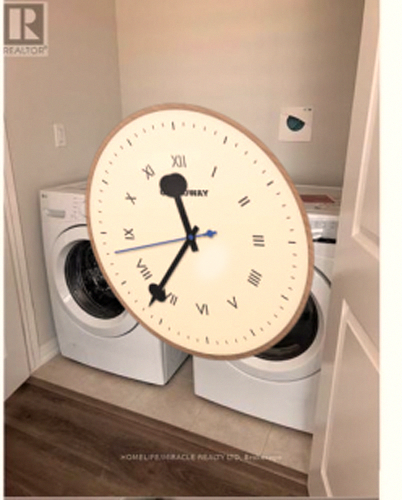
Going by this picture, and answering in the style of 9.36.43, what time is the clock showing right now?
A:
11.36.43
